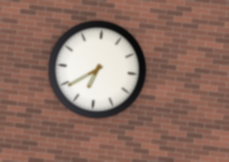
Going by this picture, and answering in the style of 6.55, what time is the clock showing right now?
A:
6.39
